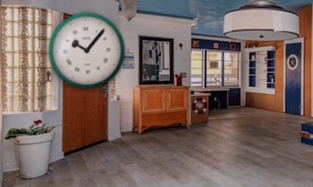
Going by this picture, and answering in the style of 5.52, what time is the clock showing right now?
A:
10.07
